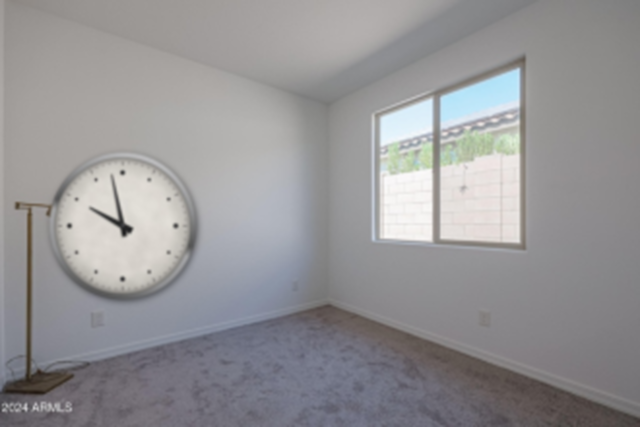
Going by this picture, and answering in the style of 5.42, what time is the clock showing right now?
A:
9.58
